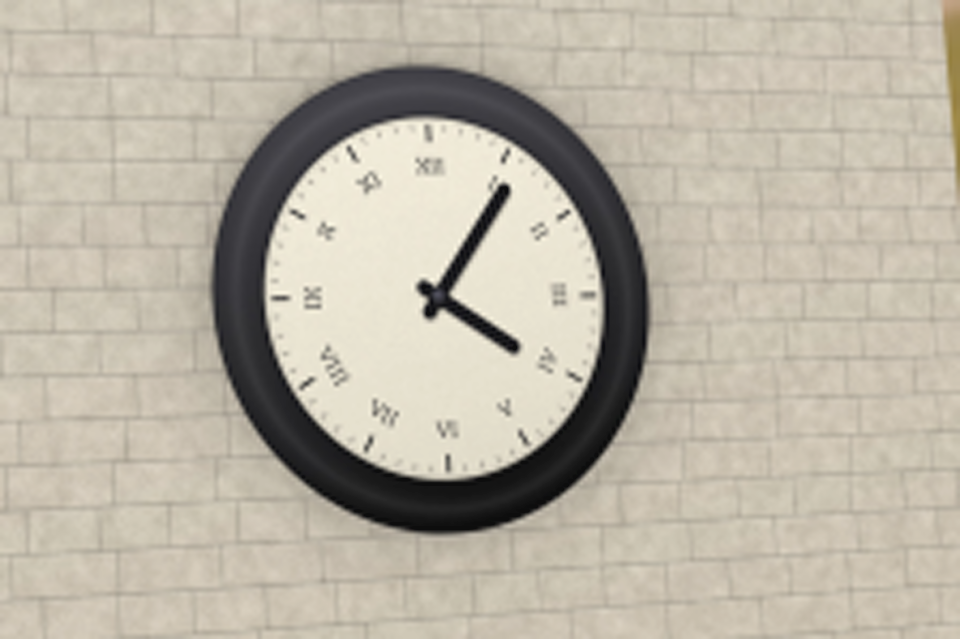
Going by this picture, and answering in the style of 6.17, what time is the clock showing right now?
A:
4.06
